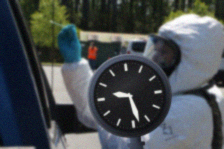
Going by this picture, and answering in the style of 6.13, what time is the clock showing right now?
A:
9.28
